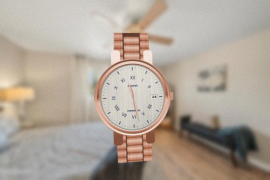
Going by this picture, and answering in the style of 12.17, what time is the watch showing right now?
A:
11.28
